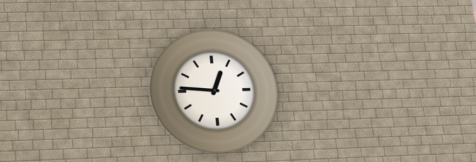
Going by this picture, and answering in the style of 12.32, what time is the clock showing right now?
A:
12.46
